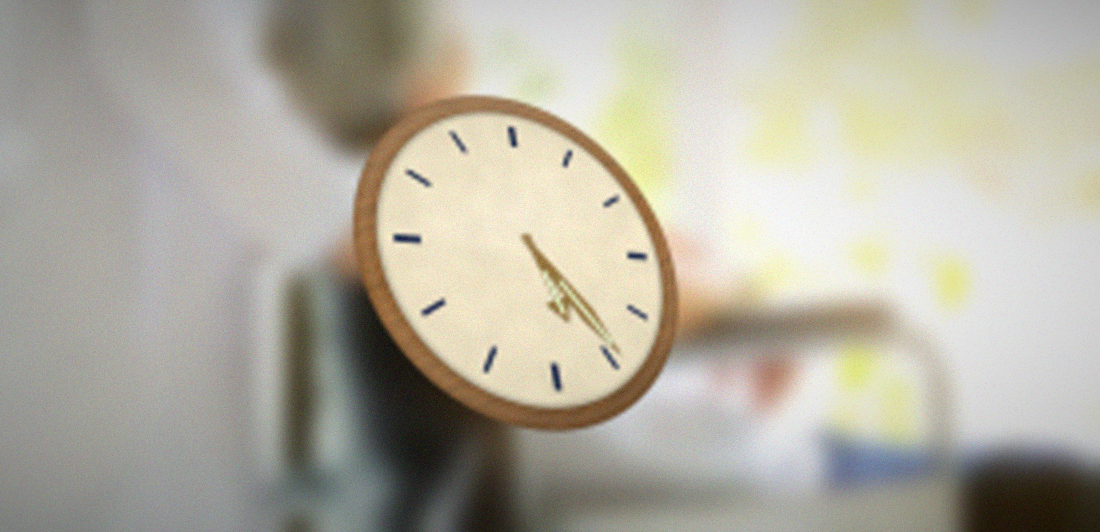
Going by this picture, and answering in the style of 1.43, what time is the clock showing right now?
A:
5.24
